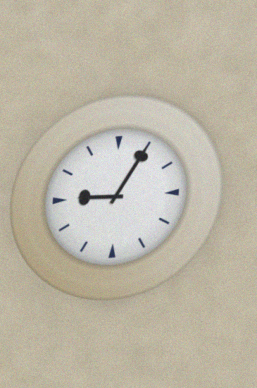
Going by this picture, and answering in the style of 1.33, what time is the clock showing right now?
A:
9.05
